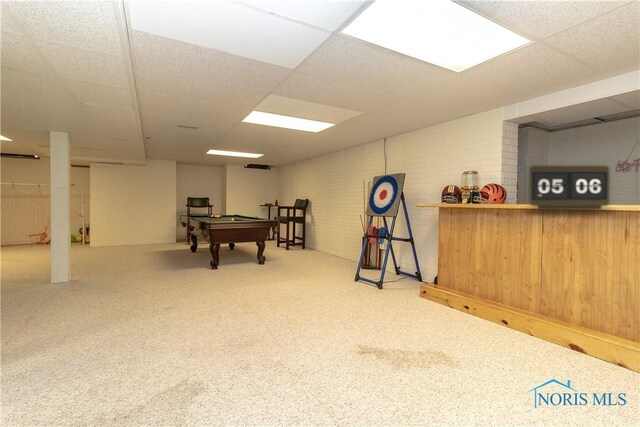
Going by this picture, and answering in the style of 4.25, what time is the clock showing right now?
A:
5.06
